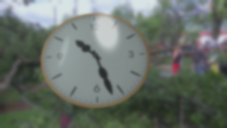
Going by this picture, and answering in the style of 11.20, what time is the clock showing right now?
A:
10.27
